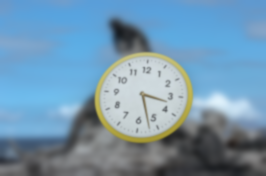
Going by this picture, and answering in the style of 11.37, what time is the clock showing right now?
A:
3.27
